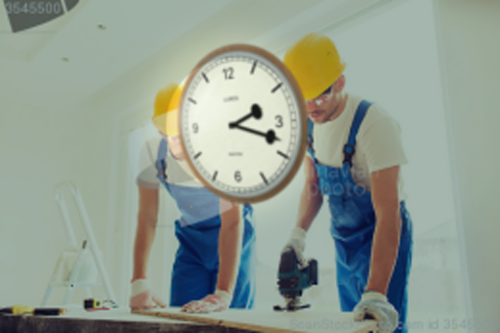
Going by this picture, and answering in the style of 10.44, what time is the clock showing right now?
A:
2.18
